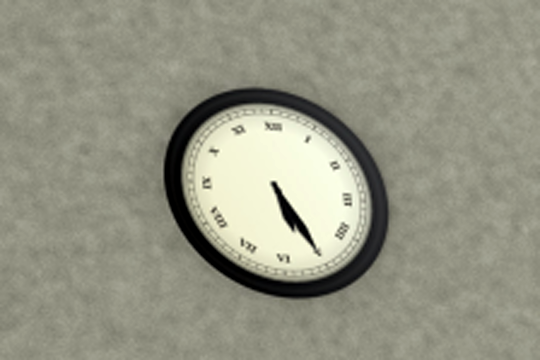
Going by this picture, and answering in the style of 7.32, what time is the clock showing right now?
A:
5.25
